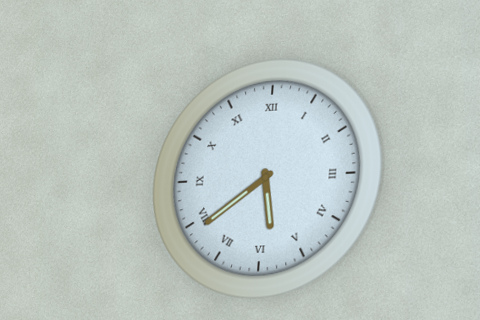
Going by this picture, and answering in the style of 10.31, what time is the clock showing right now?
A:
5.39
